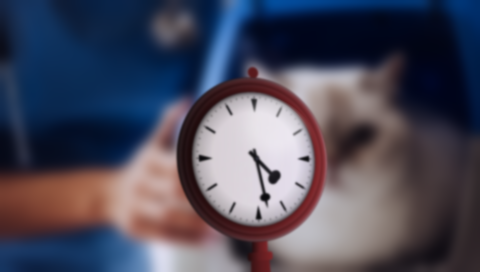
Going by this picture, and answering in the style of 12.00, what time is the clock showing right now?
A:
4.28
